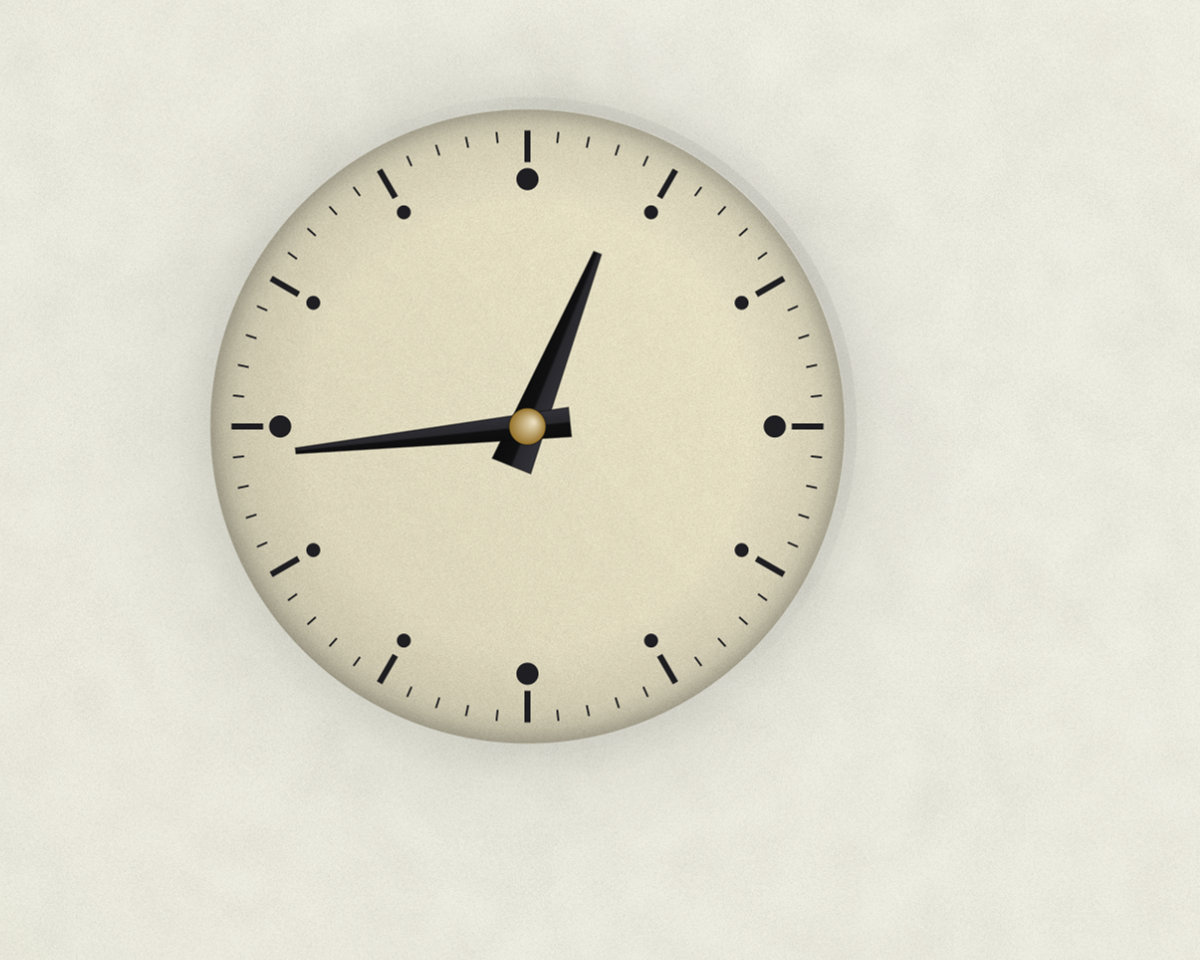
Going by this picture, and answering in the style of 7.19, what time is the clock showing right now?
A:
12.44
